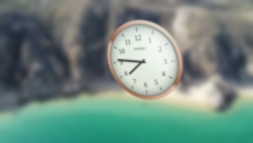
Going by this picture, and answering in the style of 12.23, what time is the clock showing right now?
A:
7.46
